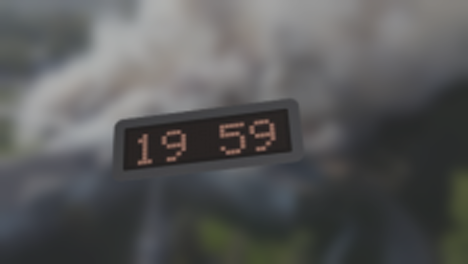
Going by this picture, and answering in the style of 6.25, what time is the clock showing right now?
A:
19.59
